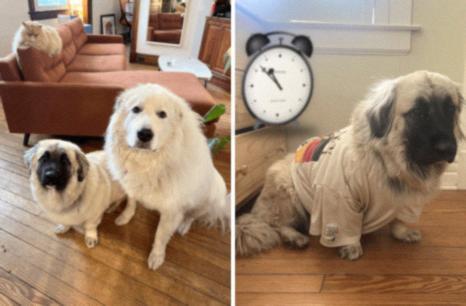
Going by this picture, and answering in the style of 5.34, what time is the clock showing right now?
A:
10.52
